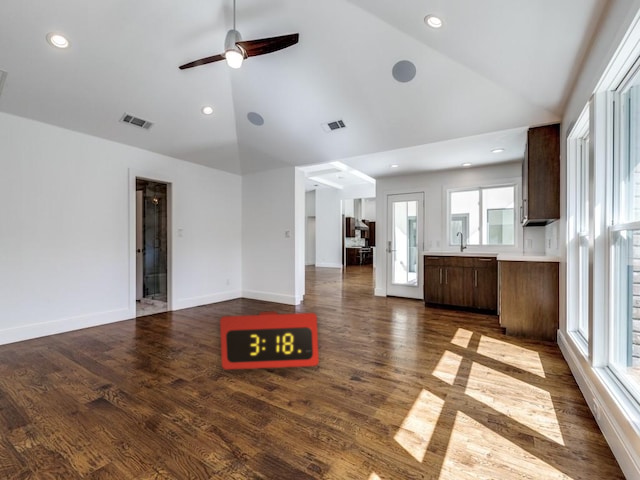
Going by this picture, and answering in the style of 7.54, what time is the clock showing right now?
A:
3.18
